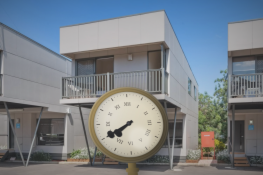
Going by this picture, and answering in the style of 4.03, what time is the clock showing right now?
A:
7.40
